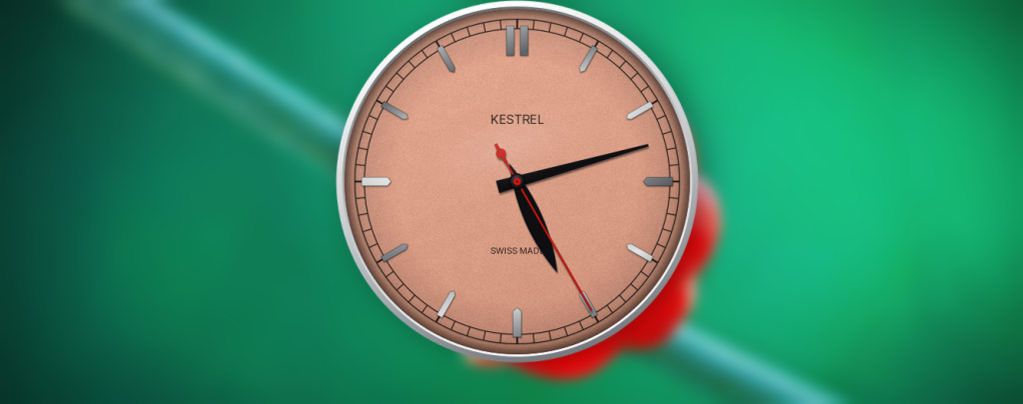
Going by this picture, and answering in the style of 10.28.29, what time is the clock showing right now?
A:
5.12.25
